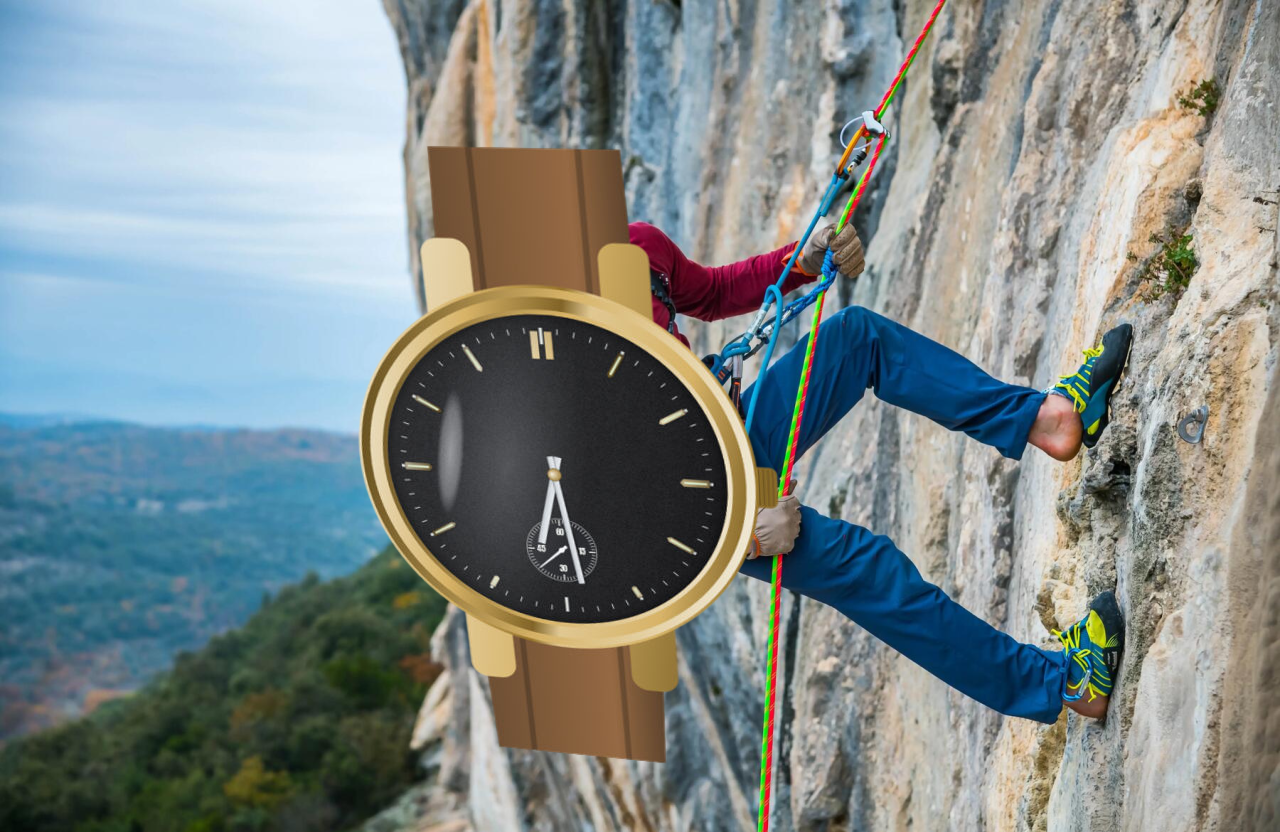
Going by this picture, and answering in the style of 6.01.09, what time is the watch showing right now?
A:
6.28.38
